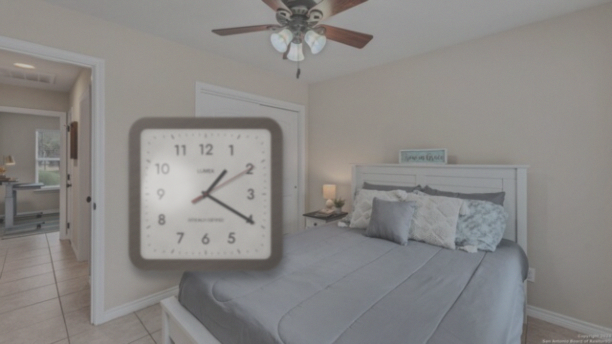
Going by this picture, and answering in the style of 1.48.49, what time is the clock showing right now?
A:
1.20.10
